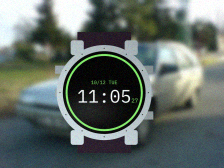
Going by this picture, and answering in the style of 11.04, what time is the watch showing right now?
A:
11.05
